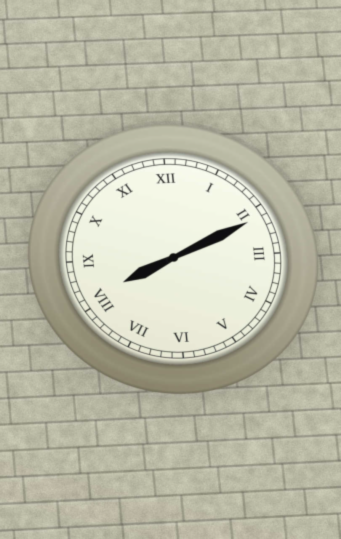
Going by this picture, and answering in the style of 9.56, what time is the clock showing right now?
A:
8.11
